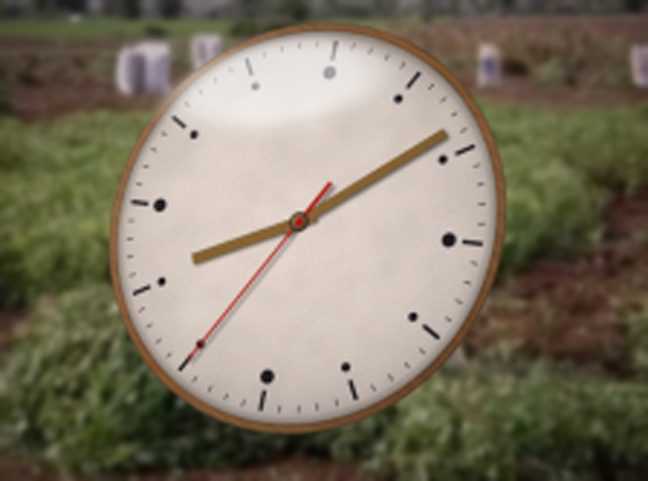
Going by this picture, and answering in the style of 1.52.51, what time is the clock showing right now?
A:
8.08.35
